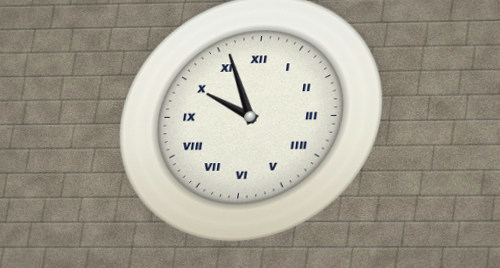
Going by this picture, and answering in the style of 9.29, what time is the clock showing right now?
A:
9.56
